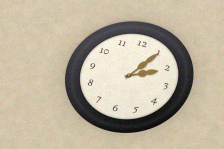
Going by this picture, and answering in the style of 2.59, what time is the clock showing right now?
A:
2.05
